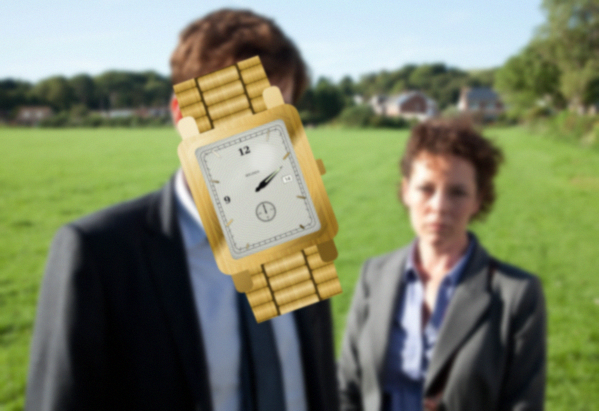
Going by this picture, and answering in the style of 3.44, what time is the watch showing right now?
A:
2.11
